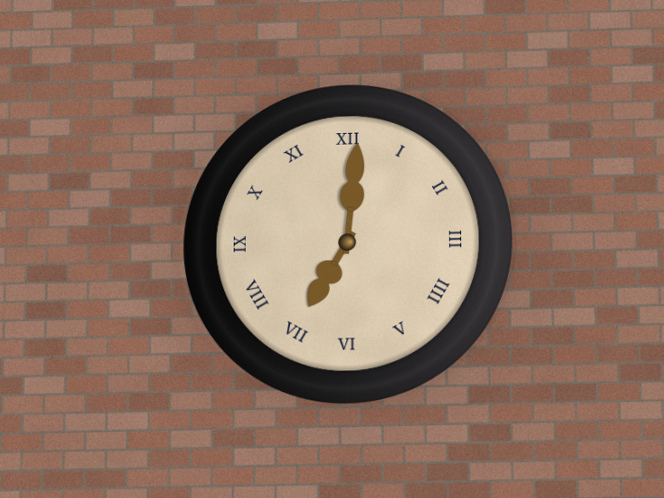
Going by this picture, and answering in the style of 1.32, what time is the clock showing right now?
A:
7.01
